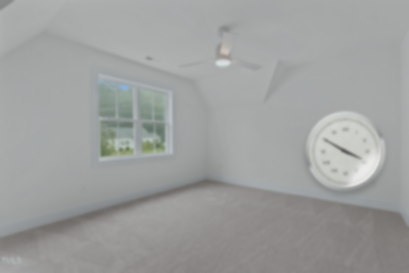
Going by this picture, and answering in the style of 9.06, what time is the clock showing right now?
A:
3.50
